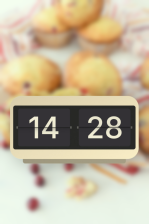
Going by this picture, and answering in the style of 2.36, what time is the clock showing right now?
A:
14.28
